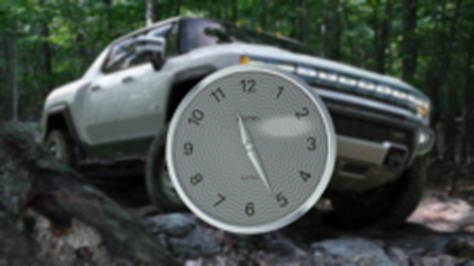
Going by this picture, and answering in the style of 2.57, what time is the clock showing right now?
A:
11.26
